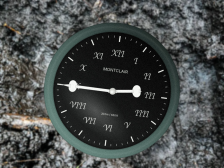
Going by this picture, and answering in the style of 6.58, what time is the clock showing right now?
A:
2.45
